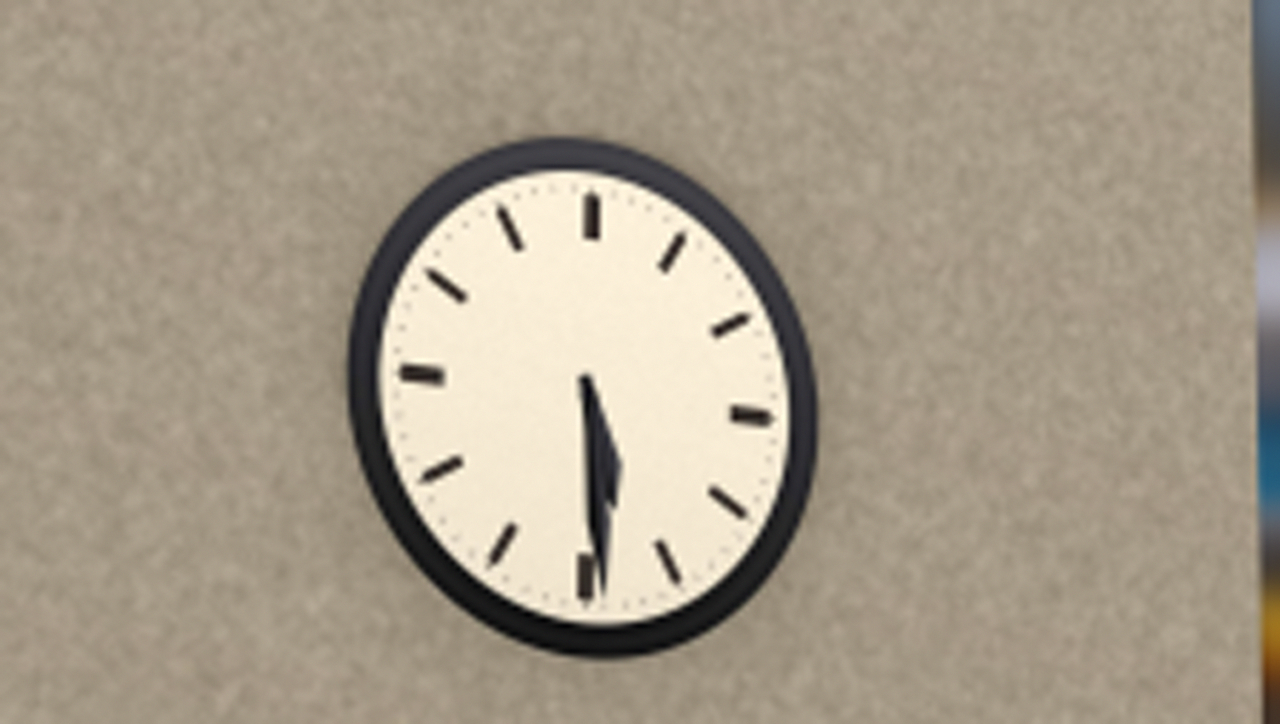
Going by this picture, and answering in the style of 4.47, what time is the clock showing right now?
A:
5.29
